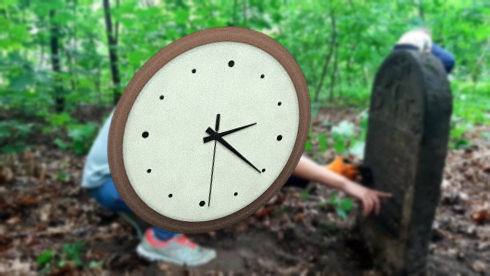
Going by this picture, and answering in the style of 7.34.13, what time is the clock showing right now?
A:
2.20.29
